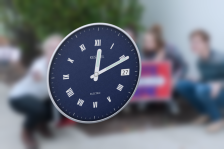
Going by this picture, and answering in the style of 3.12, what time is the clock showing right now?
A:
12.11
